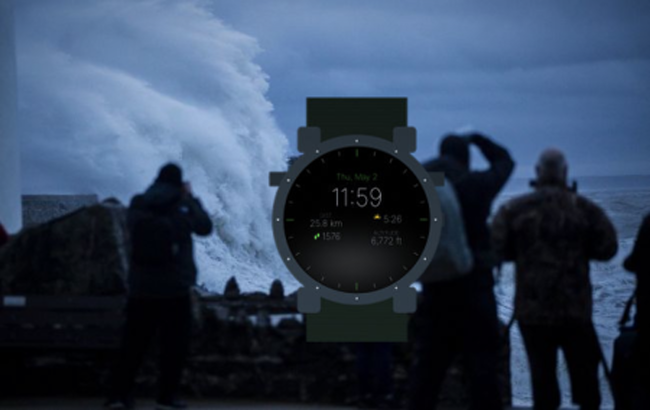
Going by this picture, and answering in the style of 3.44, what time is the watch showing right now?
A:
11.59
